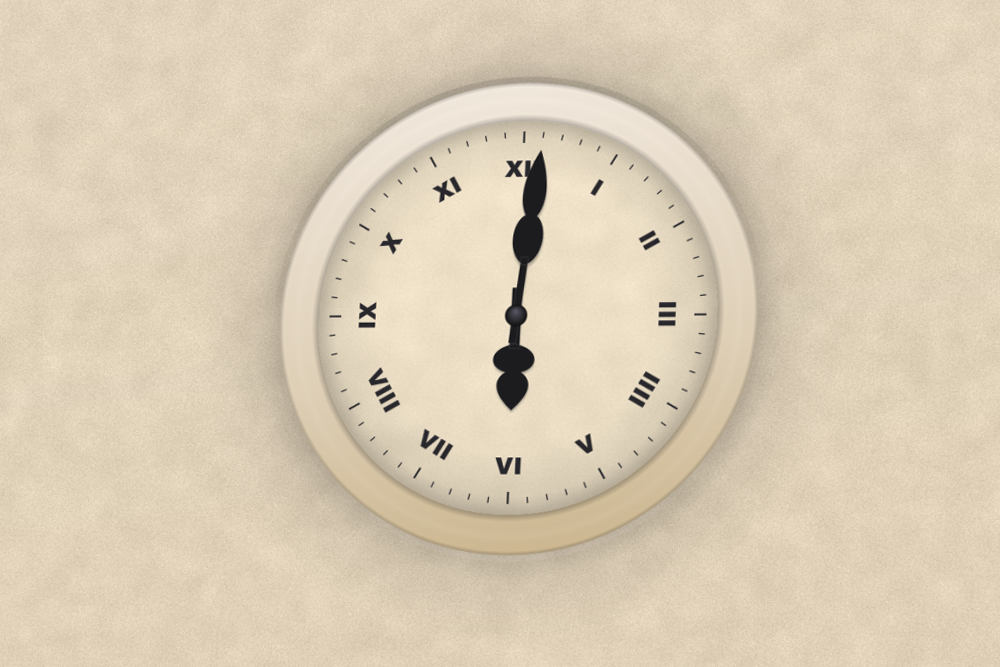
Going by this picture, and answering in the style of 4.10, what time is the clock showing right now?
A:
6.01
